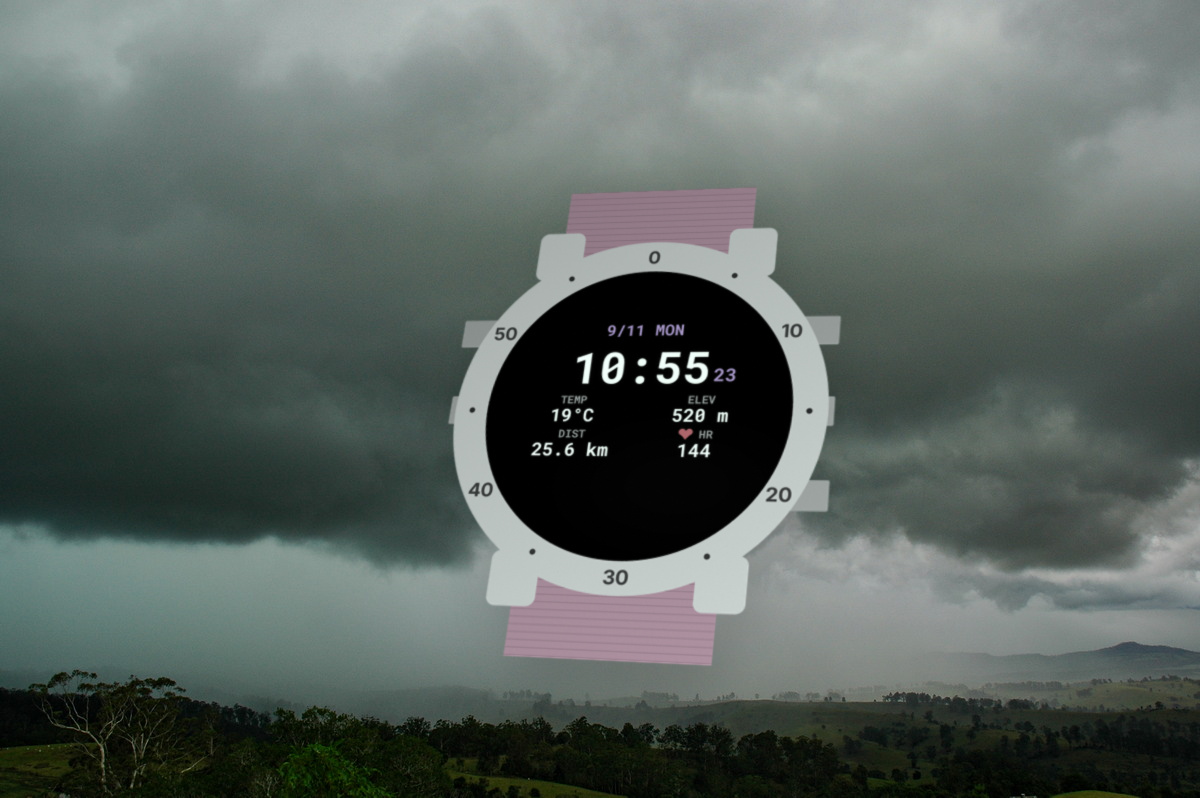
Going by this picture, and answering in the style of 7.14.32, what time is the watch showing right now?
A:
10.55.23
